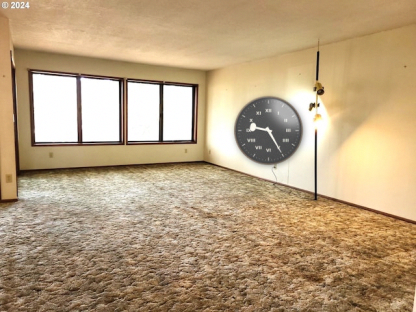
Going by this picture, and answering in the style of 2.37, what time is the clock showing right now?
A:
9.25
